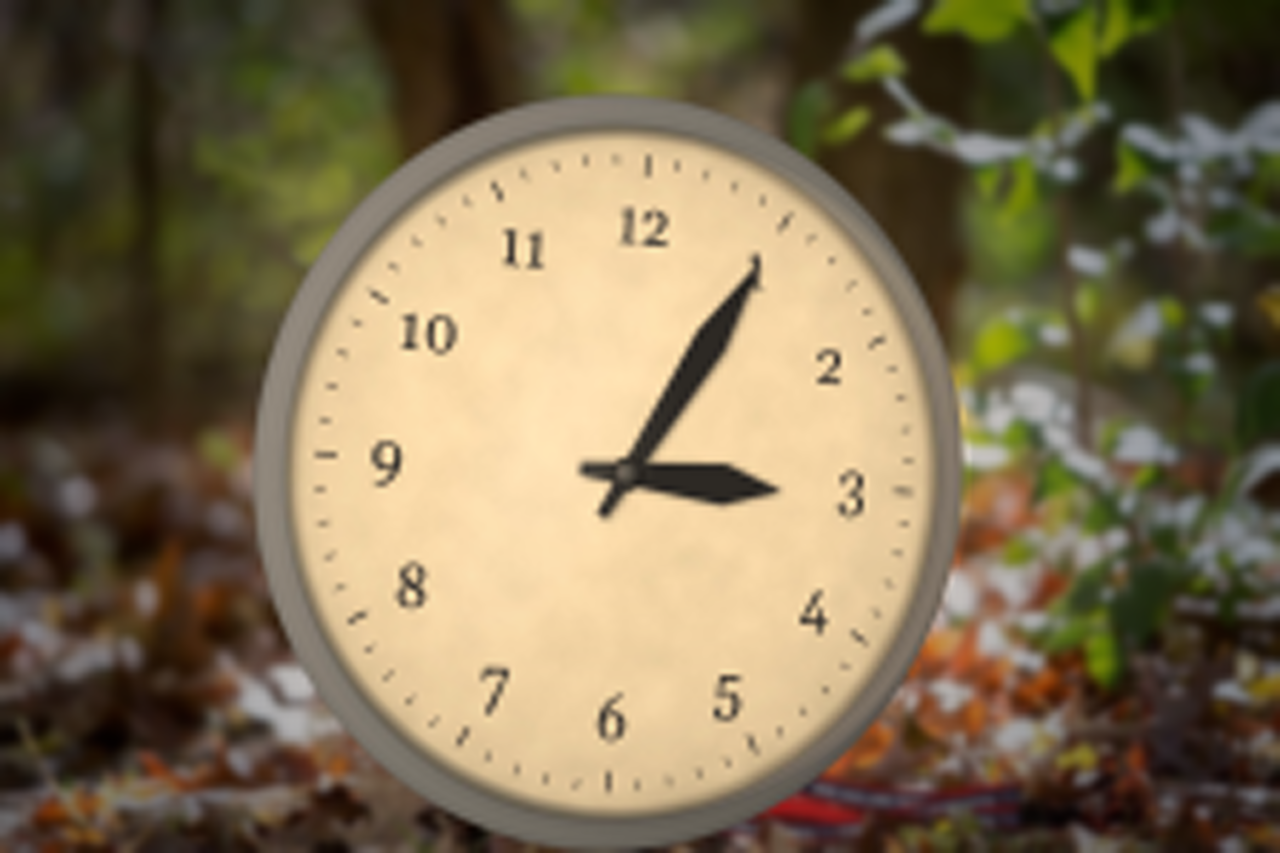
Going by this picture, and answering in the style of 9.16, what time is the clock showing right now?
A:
3.05
